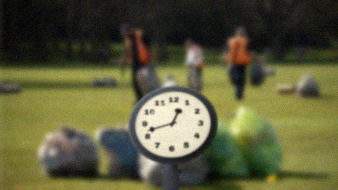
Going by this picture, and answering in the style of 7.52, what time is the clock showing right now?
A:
12.42
